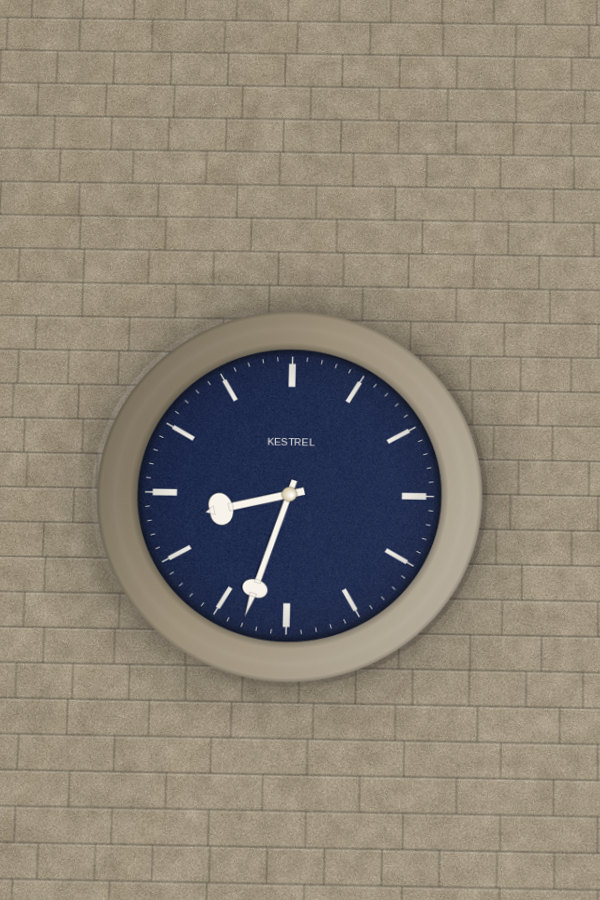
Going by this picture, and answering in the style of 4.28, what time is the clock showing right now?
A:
8.33
